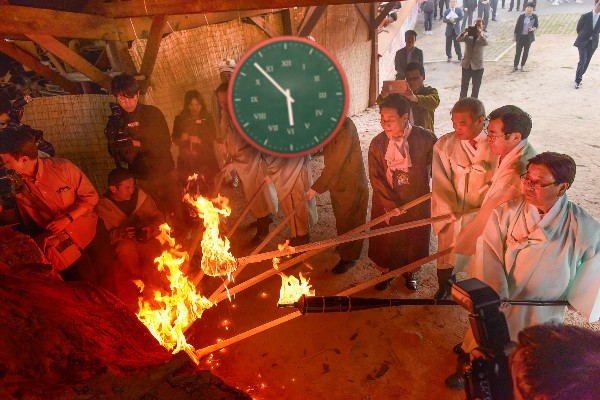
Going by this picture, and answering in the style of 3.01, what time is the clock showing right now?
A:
5.53
